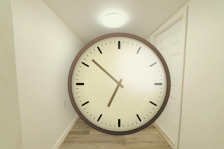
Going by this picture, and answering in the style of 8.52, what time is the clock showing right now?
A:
6.52
